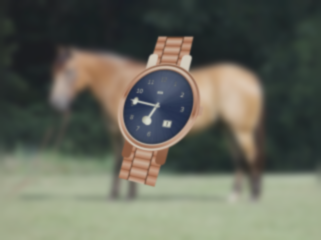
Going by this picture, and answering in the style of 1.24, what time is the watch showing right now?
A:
6.46
